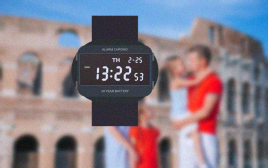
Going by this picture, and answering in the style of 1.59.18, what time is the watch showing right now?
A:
13.22.53
